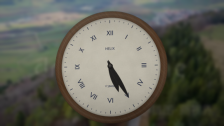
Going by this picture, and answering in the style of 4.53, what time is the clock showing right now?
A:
5.25
